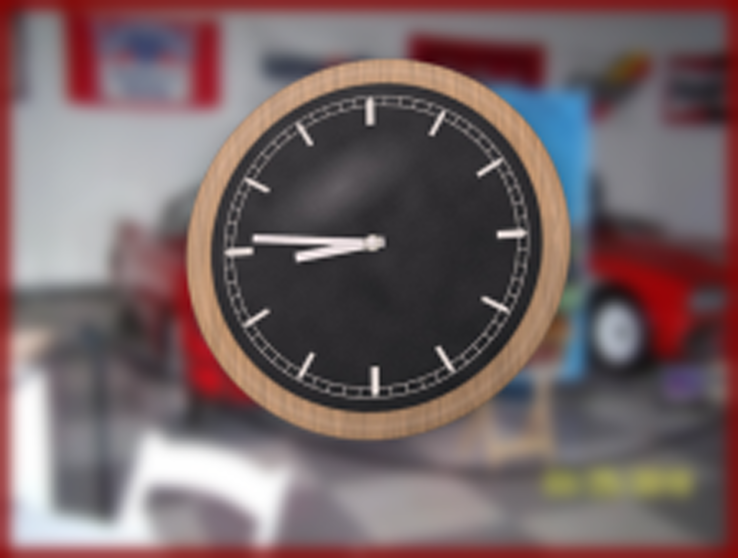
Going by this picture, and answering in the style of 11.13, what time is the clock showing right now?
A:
8.46
